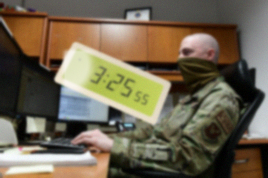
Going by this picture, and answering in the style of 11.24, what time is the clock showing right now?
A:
3.25
